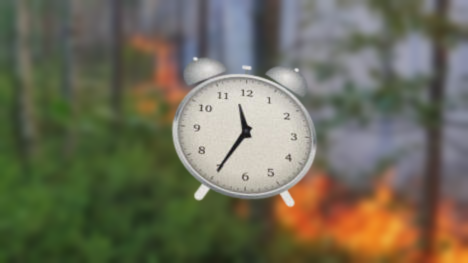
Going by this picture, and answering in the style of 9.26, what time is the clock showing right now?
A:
11.35
